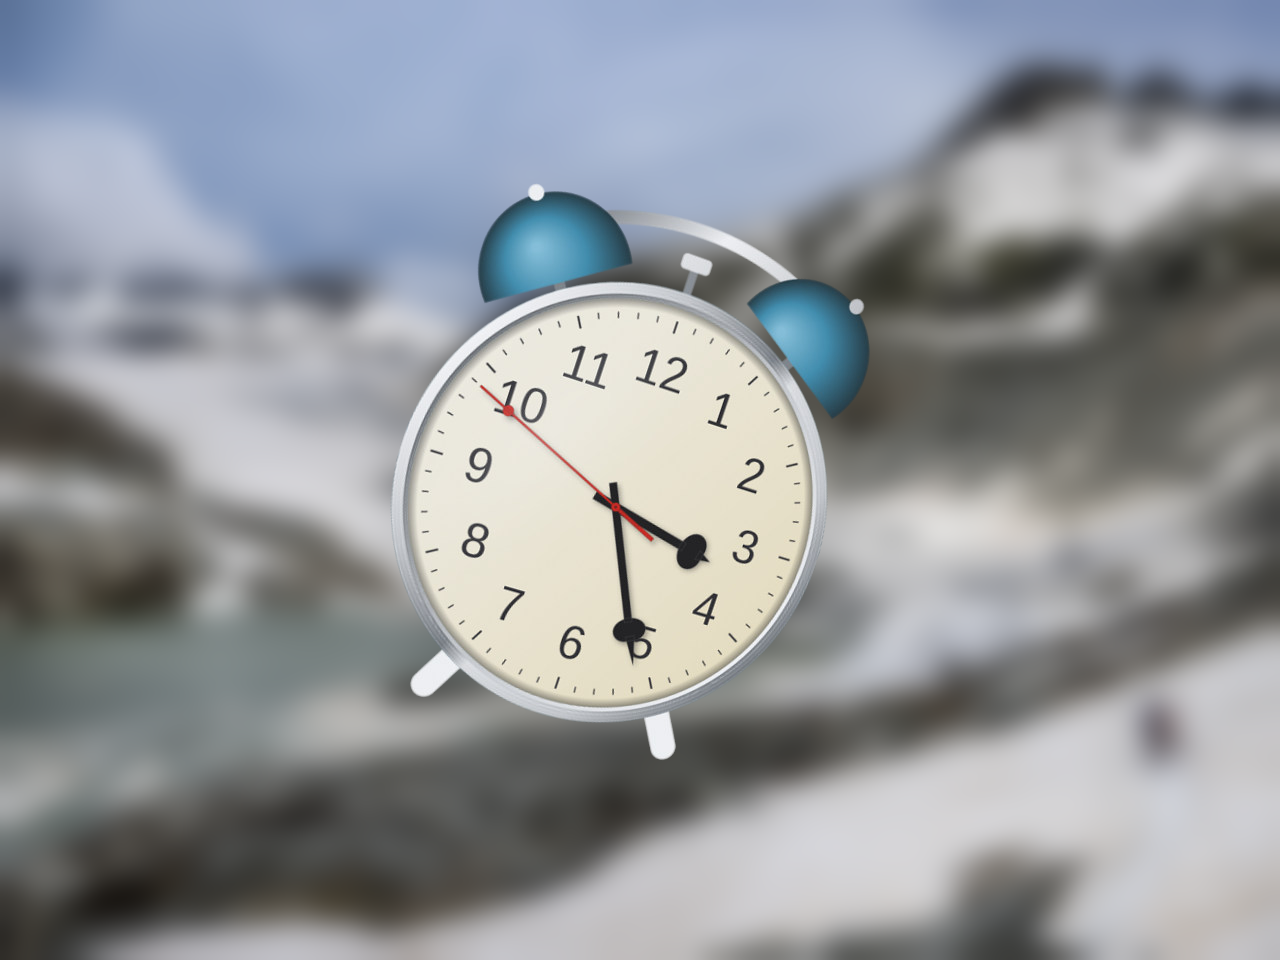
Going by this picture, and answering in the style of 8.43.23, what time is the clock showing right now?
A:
3.25.49
